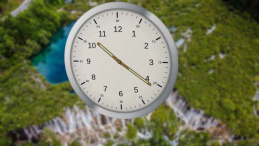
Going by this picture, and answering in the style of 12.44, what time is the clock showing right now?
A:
10.21
